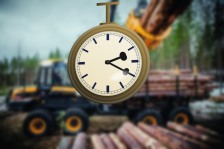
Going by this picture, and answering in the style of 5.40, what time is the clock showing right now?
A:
2.20
